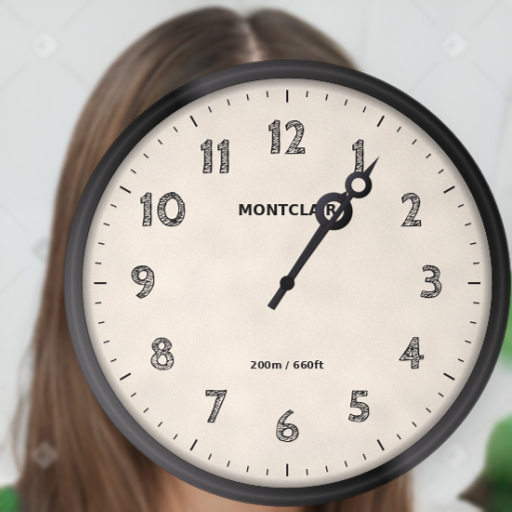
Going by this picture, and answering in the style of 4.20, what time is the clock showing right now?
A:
1.06
